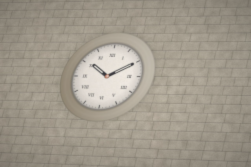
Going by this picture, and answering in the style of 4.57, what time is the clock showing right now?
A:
10.10
